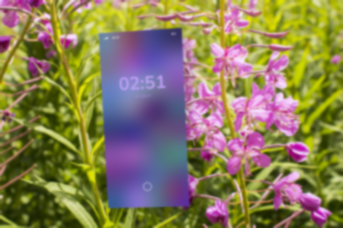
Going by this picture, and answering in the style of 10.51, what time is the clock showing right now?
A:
2.51
